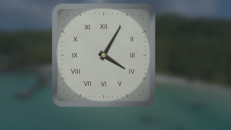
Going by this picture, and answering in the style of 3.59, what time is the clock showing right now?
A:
4.05
